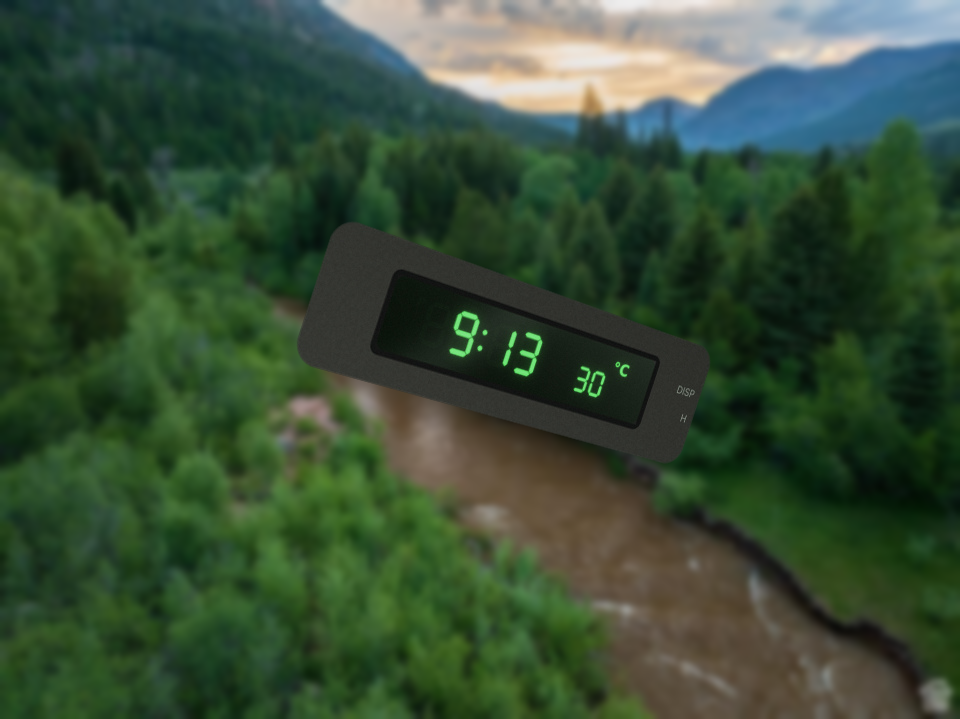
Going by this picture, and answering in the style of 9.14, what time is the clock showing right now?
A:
9.13
